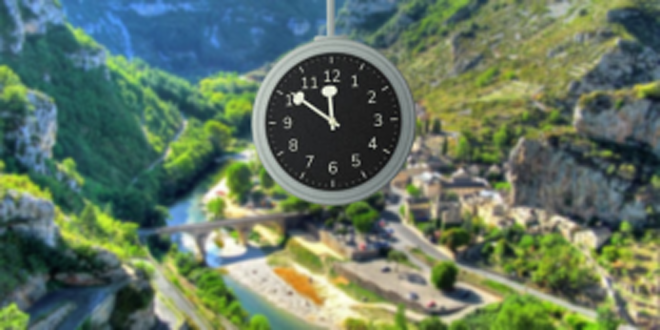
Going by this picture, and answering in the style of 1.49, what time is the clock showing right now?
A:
11.51
